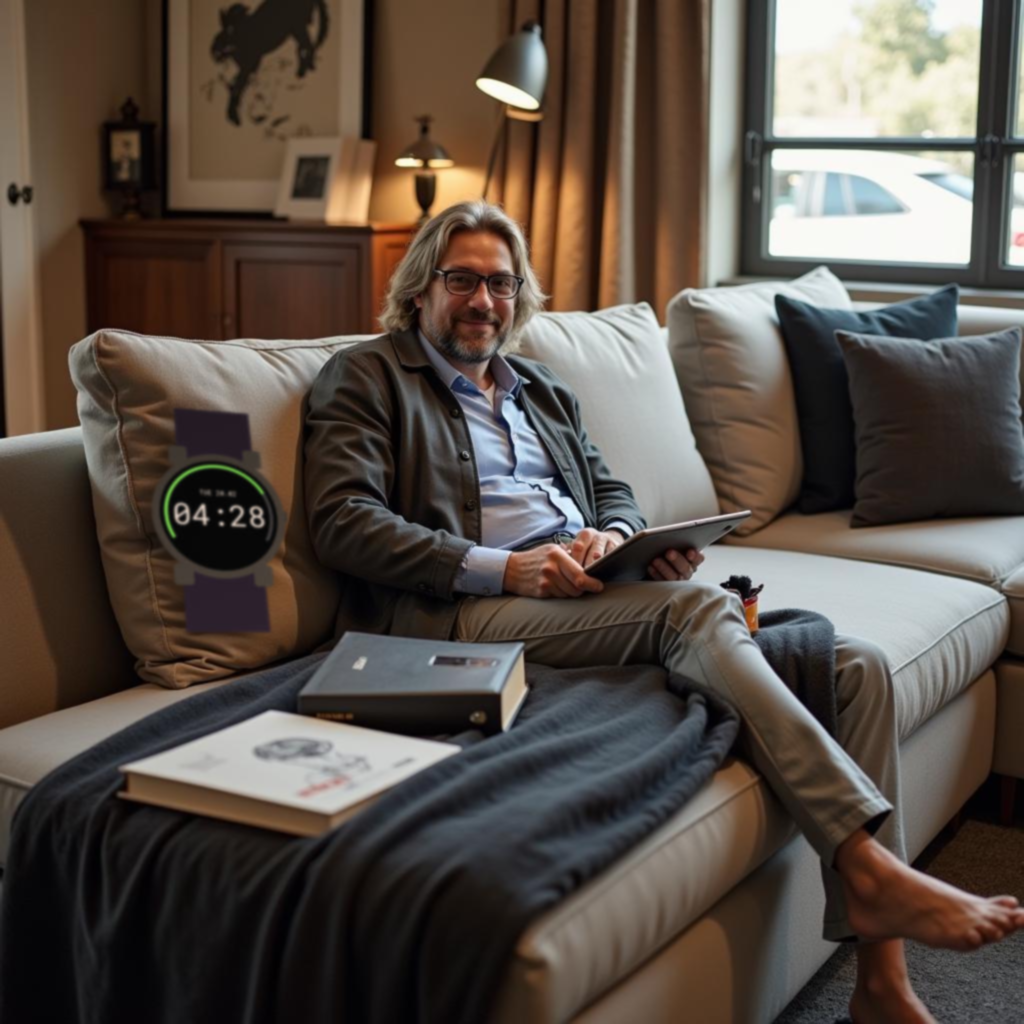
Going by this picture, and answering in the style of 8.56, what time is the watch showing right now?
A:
4.28
